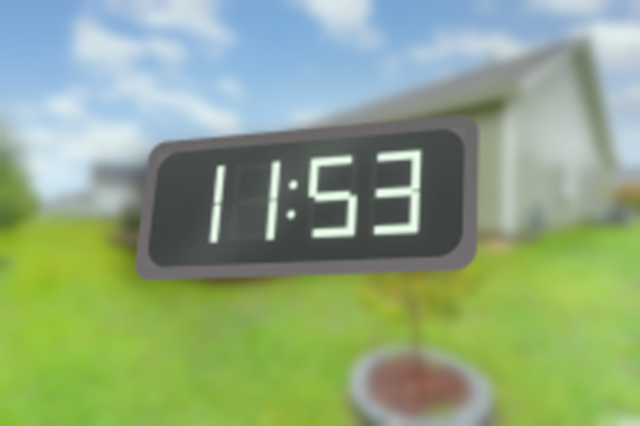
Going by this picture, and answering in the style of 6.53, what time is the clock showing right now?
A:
11.53
